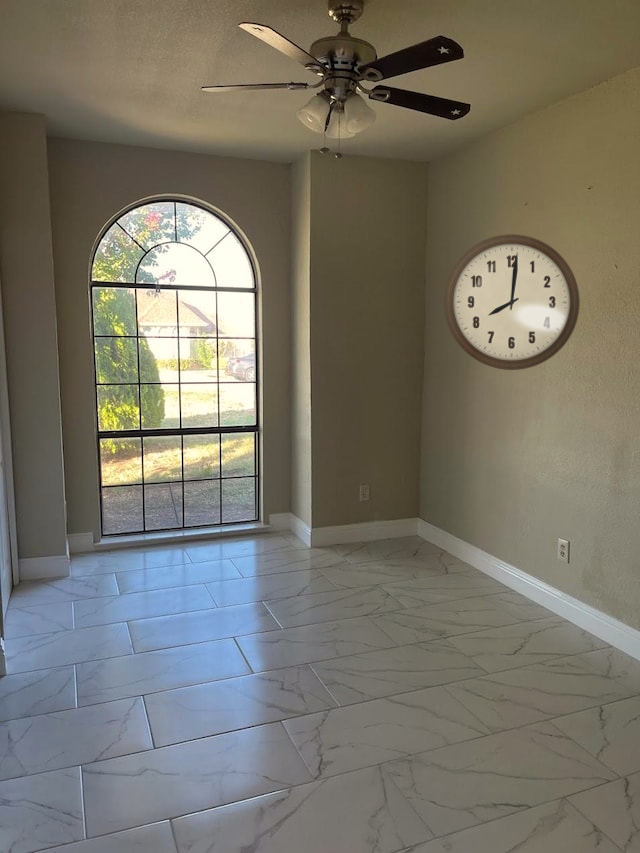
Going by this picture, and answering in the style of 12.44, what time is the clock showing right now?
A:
8.01
